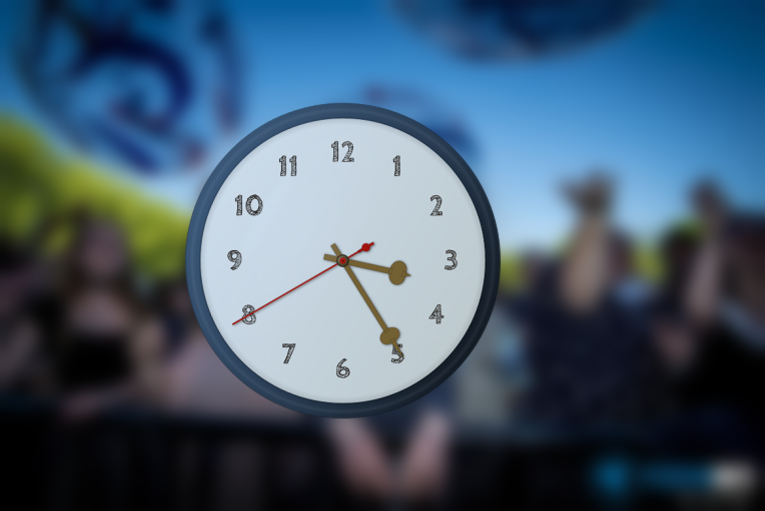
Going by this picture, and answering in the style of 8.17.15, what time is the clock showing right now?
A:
3.24.40
